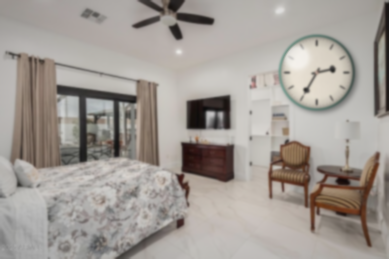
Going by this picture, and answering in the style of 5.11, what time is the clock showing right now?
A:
2.35
